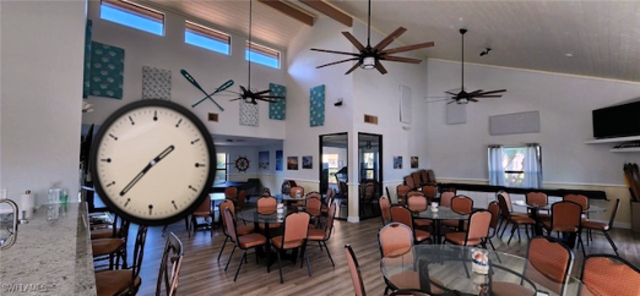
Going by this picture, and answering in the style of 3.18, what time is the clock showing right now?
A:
1.37
